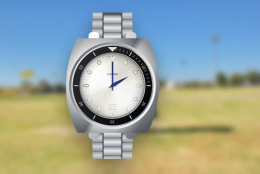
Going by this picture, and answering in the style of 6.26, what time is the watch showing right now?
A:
2.00
